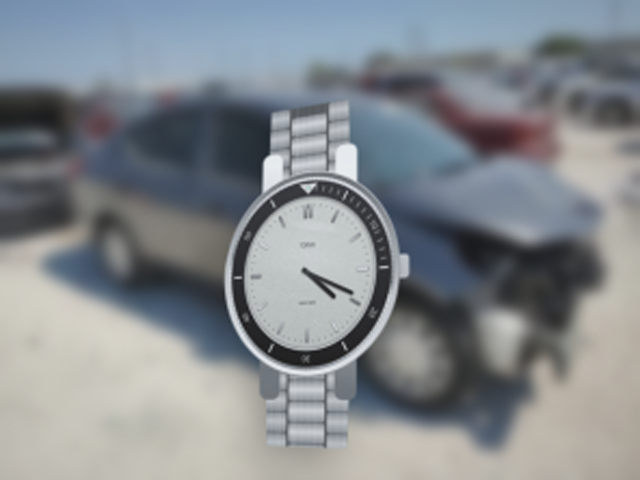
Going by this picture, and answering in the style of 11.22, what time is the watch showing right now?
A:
4.19
